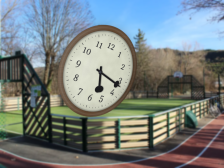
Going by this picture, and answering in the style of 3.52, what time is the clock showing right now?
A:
5.17
